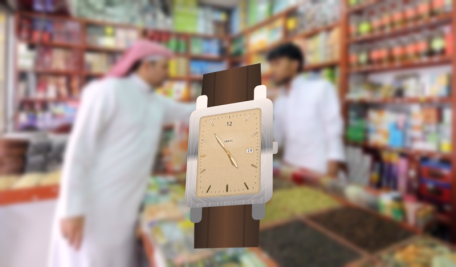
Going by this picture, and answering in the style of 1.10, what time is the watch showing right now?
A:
4.54
